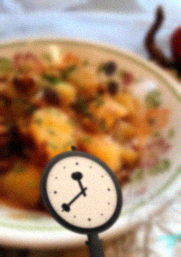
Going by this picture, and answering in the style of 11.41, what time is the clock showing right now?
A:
11.39
